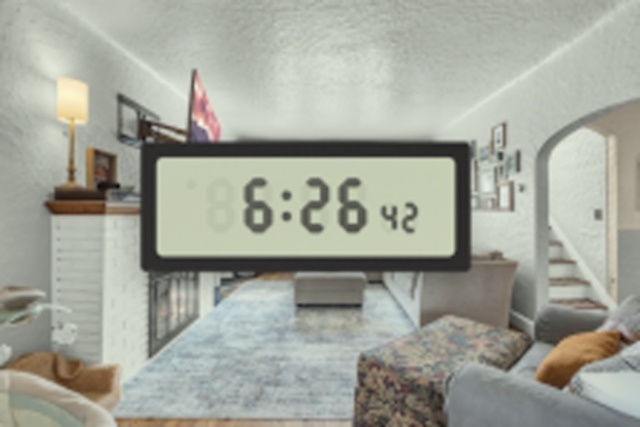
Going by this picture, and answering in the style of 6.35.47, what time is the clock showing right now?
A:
6.26.42
